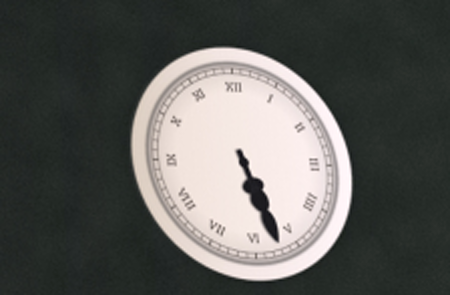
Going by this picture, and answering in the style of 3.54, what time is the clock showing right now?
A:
5.27
